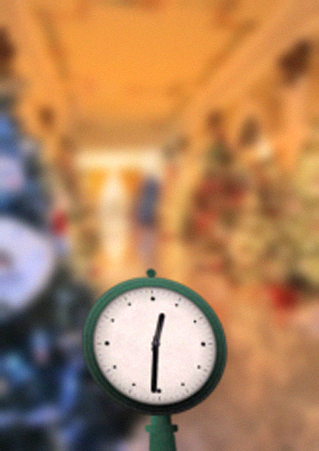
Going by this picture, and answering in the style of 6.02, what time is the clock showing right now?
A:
12.31
